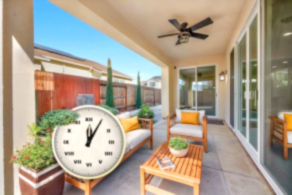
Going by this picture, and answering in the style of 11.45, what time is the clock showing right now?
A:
12.05
